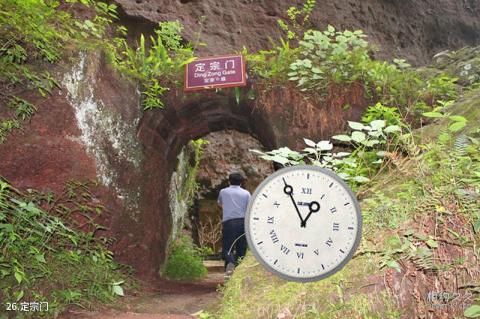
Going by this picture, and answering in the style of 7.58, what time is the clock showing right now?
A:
12.55
